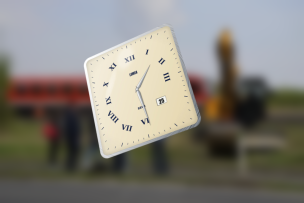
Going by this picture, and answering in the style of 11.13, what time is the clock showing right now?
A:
1.29
